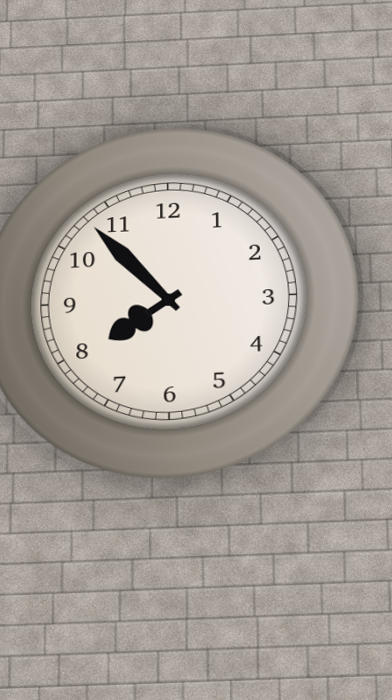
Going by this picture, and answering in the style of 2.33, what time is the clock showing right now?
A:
7.53
